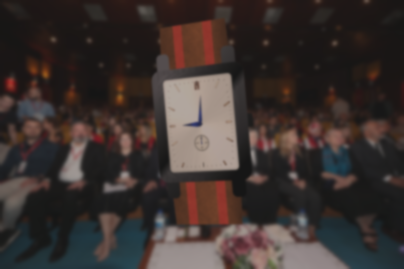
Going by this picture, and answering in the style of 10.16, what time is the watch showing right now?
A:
9.01
